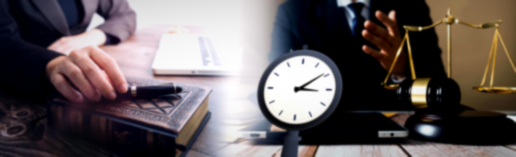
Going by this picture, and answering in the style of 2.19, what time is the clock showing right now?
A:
3.09
